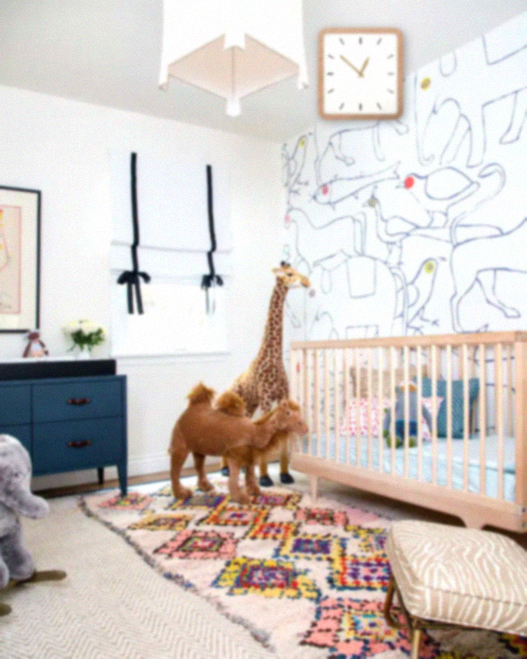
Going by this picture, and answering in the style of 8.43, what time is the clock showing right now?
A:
12.52
